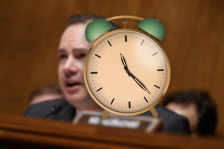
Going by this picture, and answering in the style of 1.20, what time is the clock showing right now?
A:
11.23
